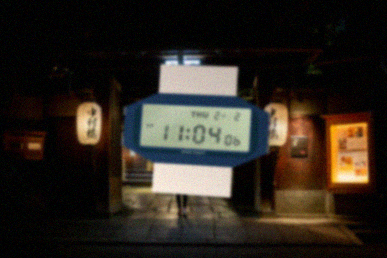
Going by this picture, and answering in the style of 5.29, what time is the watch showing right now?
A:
11.04
